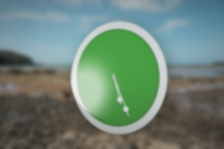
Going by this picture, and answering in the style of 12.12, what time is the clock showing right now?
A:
5.26
